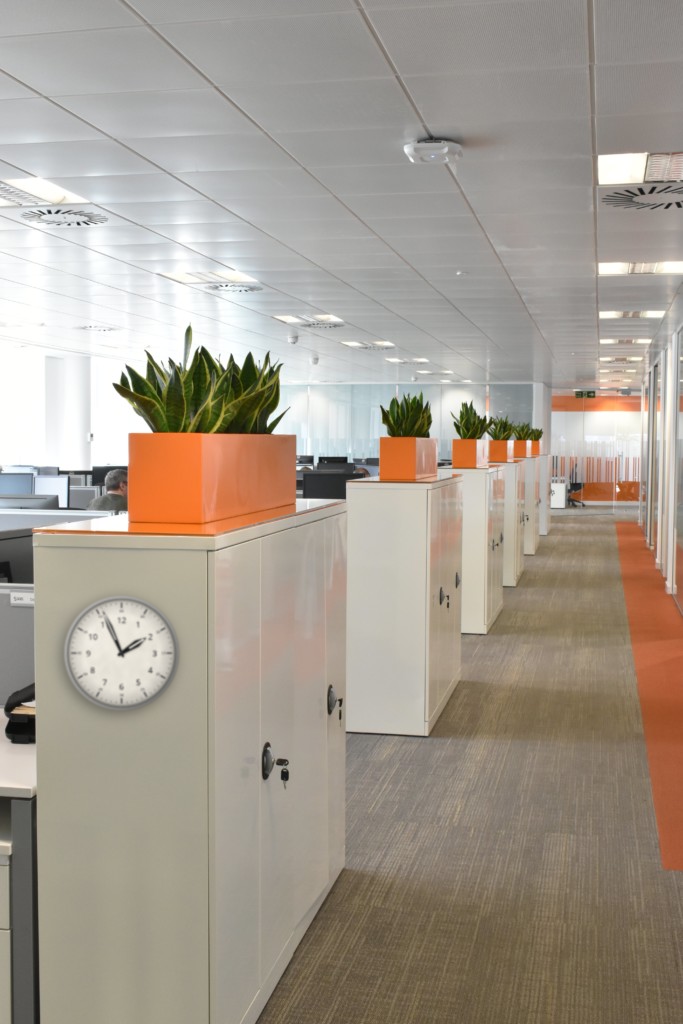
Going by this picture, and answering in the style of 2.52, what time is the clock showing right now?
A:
1.56
